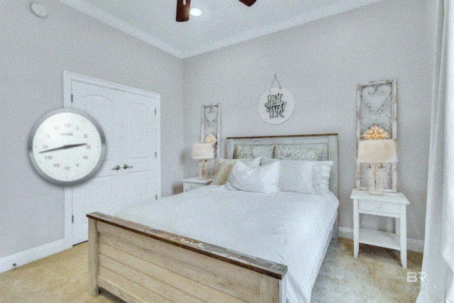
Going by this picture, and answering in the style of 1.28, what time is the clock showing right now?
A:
2.43
